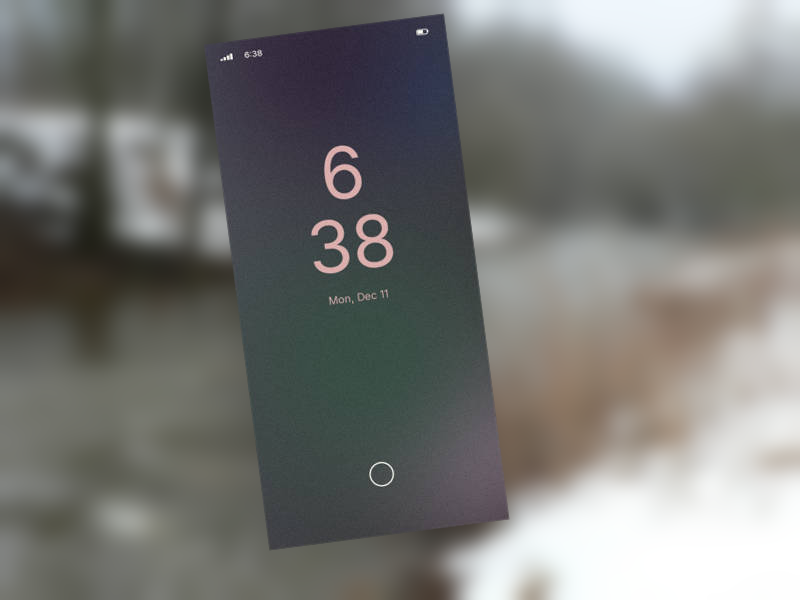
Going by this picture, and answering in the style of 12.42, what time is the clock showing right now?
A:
6.38
